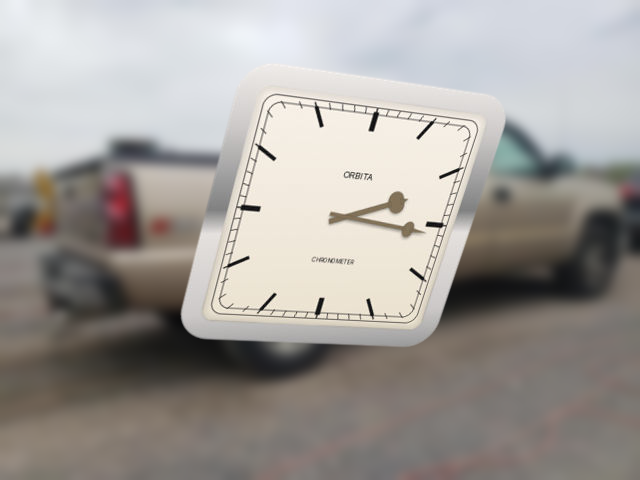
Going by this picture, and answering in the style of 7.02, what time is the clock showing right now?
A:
2.16
